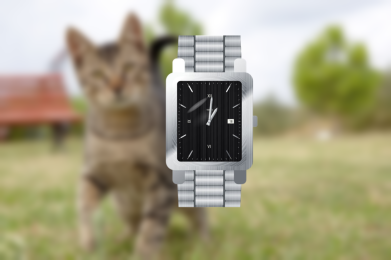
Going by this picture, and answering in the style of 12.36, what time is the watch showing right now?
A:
1.01
